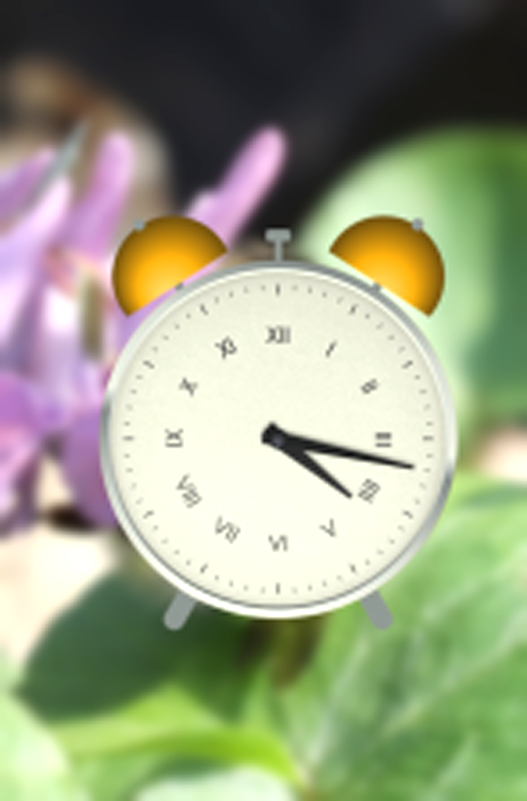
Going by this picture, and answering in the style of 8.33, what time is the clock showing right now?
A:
4.17
